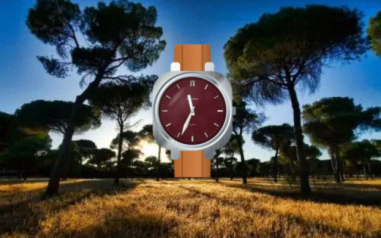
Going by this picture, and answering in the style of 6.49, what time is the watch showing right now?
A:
11.34
